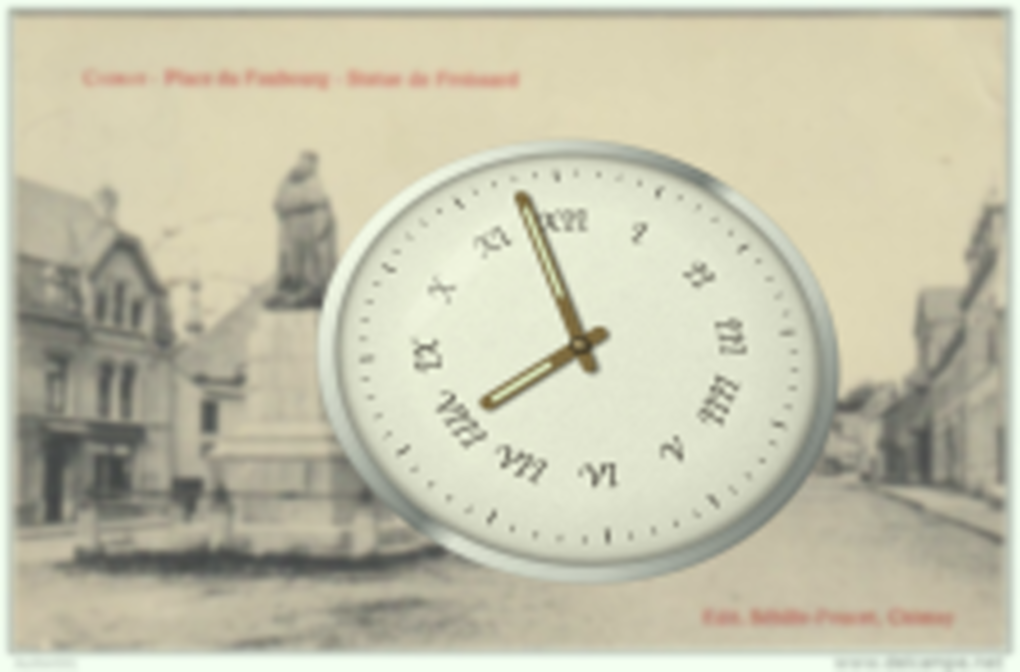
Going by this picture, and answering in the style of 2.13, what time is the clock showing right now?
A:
7.58
